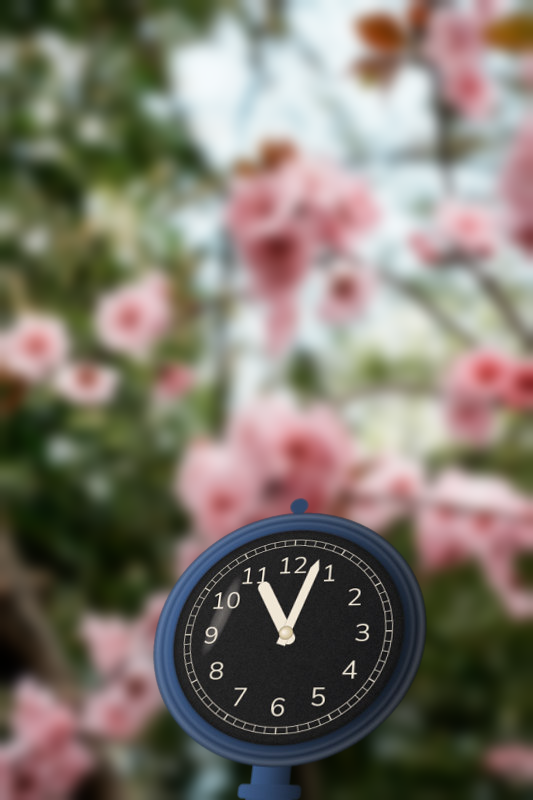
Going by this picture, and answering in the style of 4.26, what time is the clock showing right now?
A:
11.03
